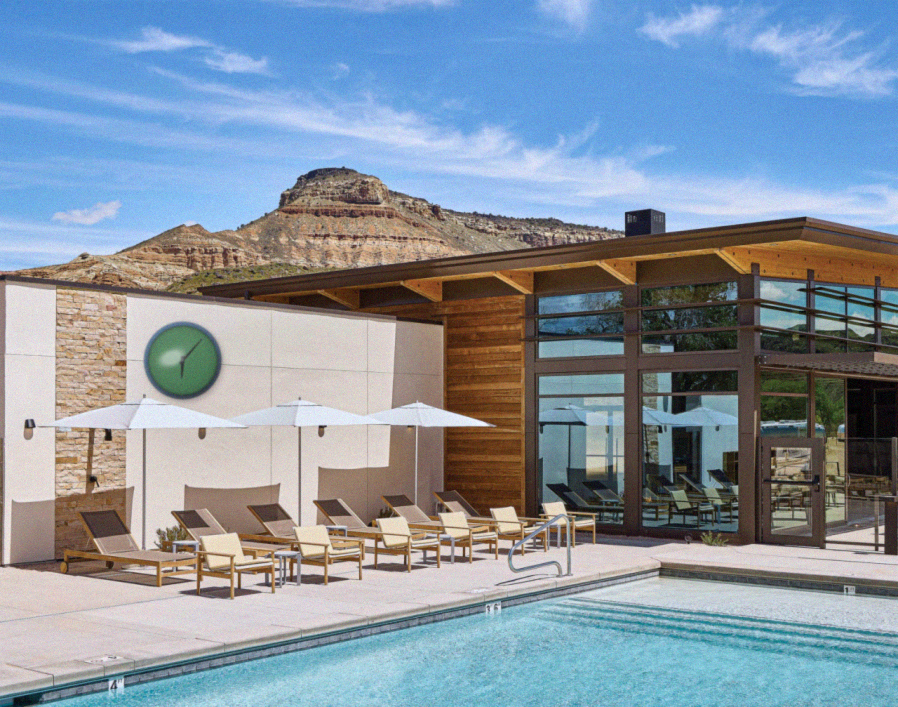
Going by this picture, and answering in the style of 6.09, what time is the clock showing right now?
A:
6.07
